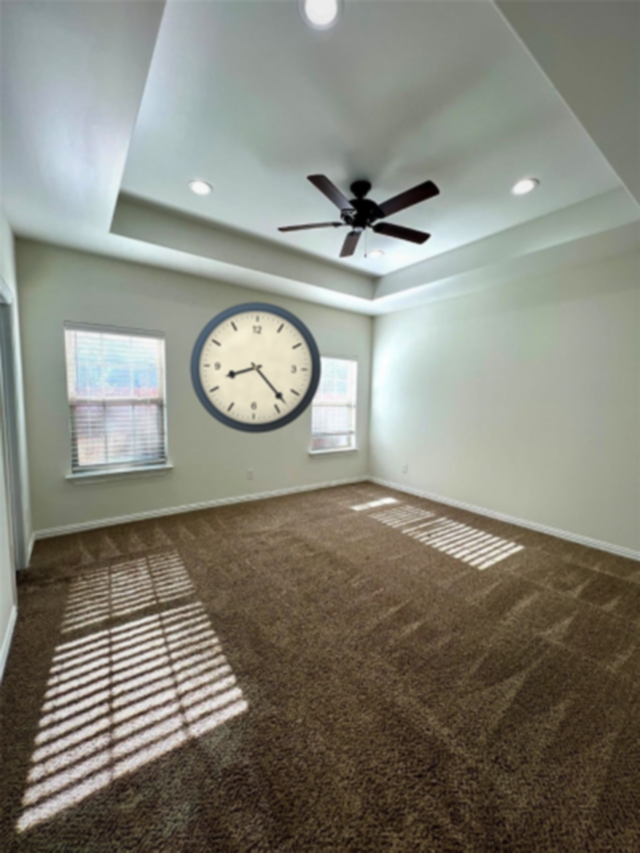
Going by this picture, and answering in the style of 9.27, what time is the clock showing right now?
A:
8.23
